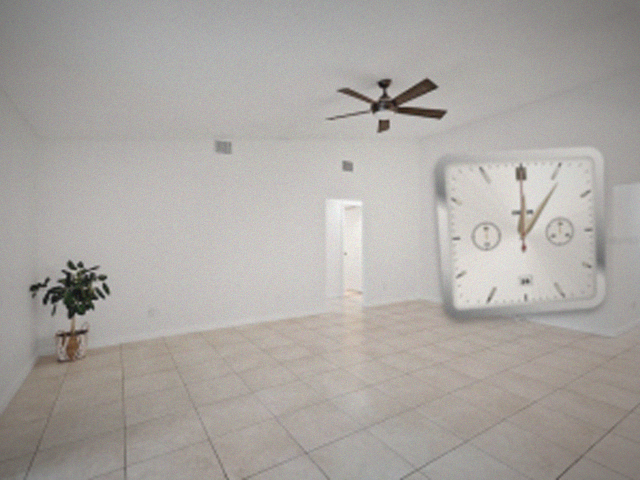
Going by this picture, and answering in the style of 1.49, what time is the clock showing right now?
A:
12.06
